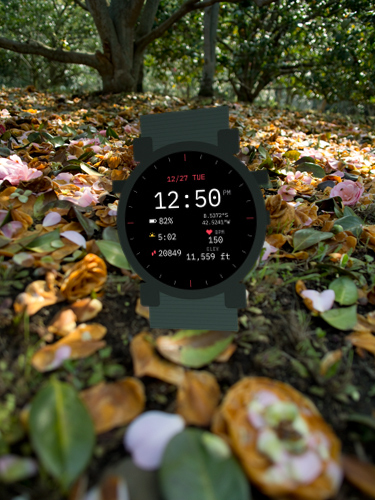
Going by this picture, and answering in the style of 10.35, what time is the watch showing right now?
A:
12.50
